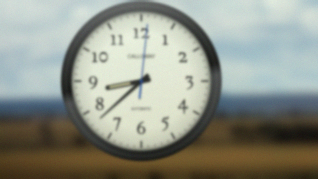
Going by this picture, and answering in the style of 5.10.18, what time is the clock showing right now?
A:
8.38.01
